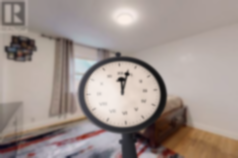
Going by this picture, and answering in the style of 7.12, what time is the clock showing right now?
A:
12.03
